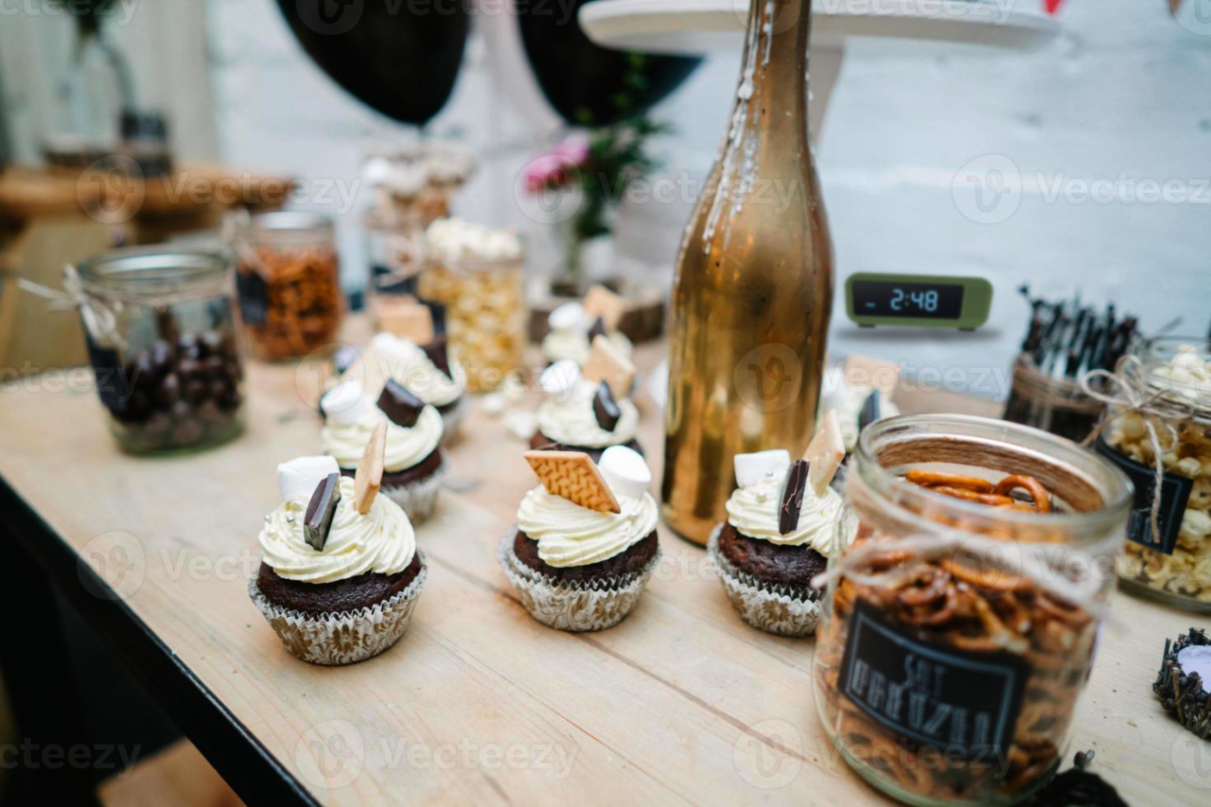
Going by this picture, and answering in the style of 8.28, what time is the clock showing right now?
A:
2.48
